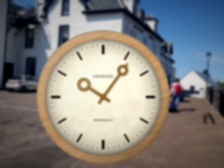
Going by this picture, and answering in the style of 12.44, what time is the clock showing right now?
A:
10.06
